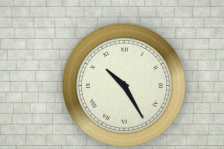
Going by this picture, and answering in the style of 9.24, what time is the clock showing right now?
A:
10.25
